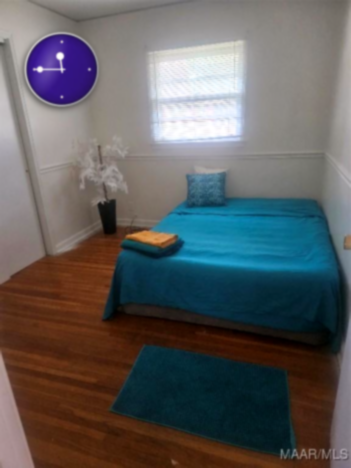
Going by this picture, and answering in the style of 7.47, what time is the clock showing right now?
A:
11.45
